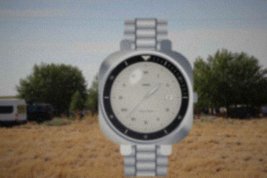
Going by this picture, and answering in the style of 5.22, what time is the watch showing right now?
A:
1.37
